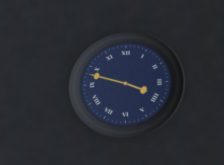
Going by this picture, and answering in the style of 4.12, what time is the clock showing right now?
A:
3.48
